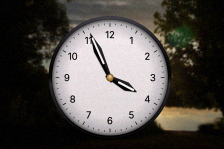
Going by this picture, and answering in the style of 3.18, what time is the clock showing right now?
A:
3.56
